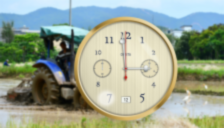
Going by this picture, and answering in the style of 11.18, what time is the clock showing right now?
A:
2.59
